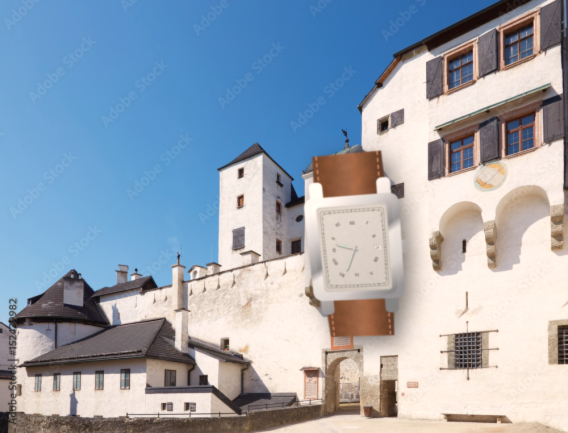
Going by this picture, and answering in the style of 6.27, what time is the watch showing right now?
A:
9.34
